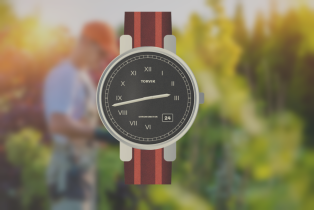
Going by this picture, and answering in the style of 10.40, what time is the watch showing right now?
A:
2.43
